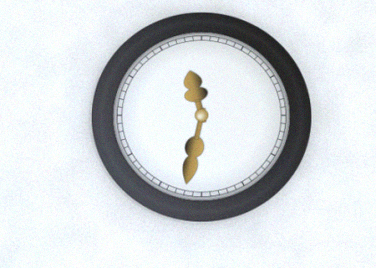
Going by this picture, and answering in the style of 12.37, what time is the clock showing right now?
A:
11.32
